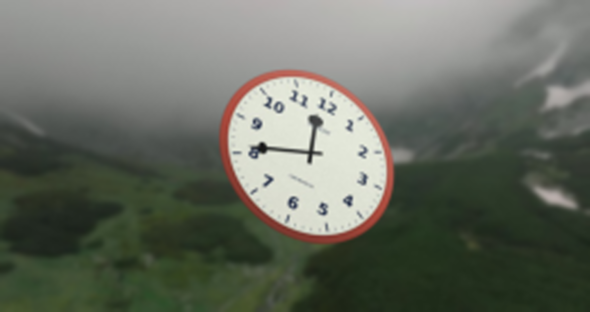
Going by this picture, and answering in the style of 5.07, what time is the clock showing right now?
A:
11.41
